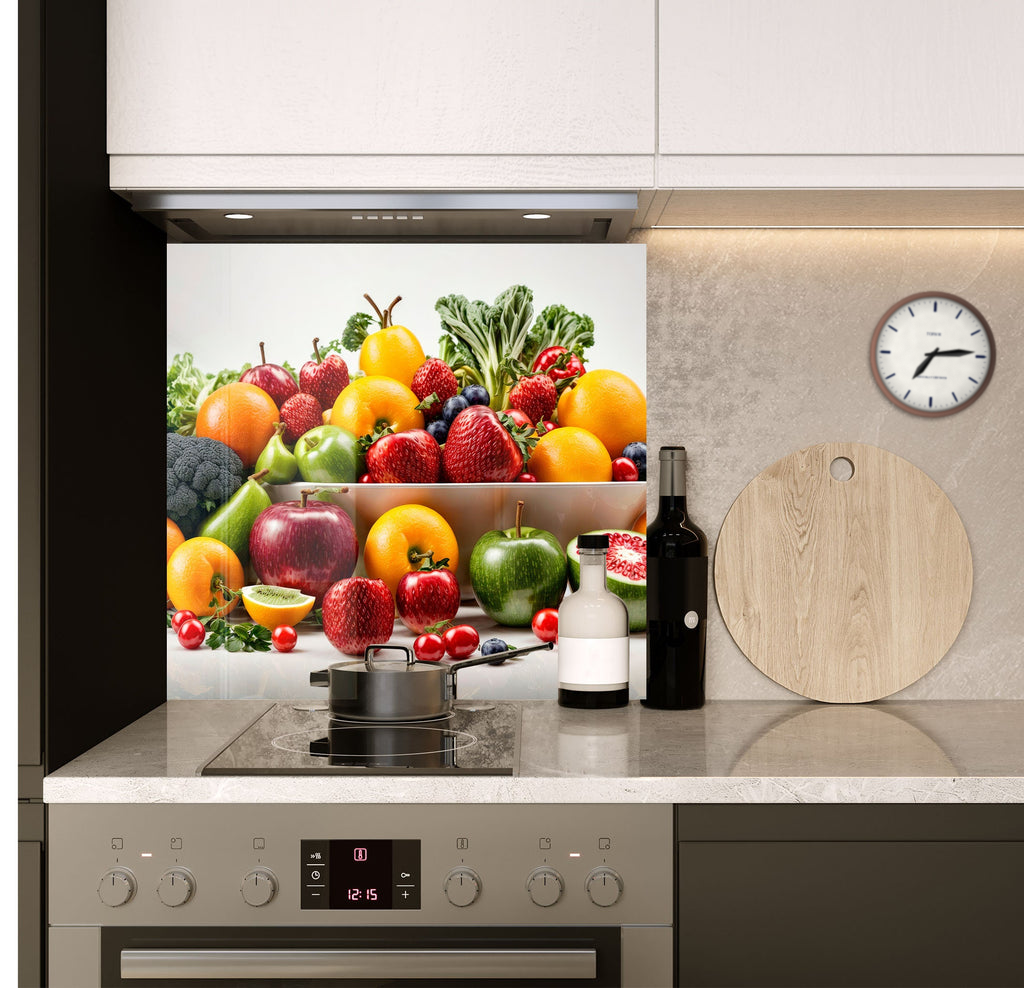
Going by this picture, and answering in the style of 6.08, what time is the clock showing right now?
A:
7.14
